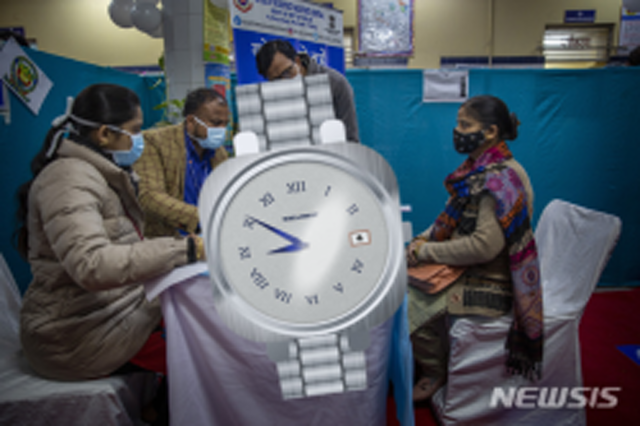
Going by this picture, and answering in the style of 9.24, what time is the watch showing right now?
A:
8.51
